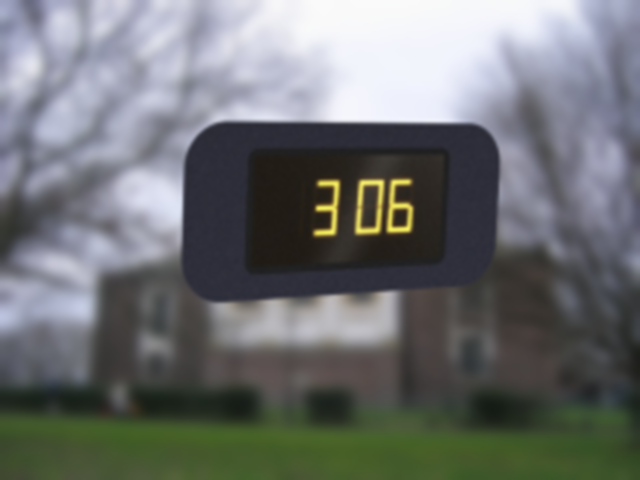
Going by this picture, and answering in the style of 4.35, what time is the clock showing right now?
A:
3.06
